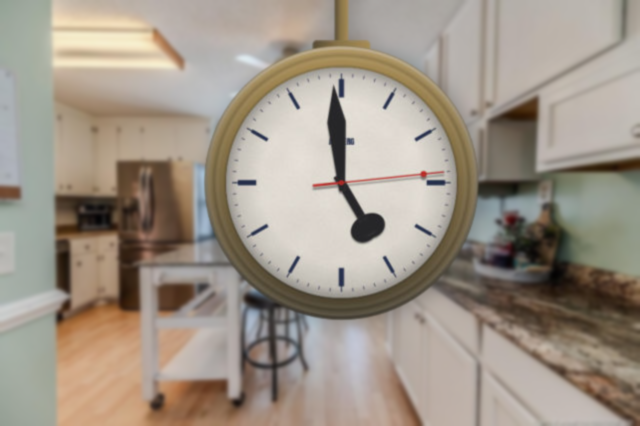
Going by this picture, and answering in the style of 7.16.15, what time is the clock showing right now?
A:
4.59.14
